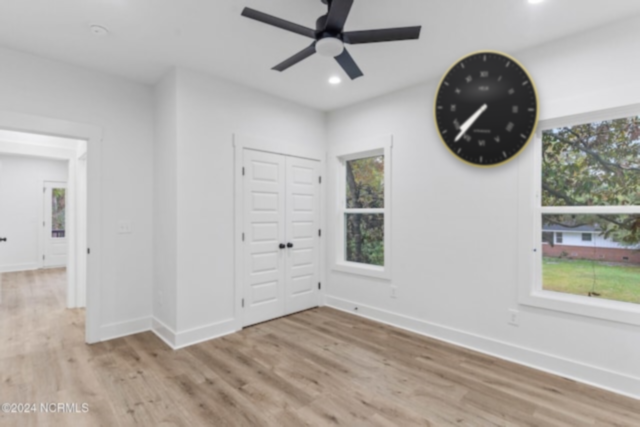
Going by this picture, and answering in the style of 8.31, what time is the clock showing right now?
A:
7.37
